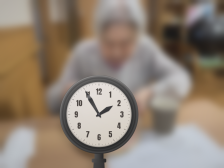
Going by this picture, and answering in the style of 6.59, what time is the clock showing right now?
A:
1.55
